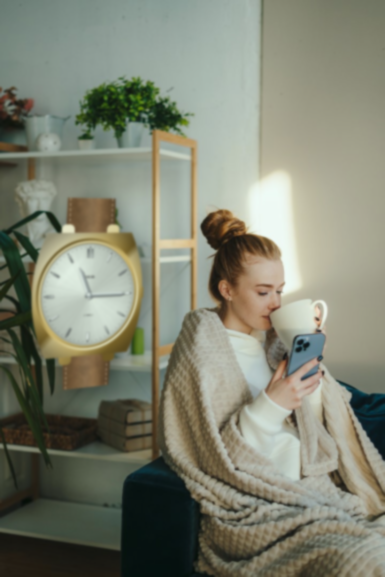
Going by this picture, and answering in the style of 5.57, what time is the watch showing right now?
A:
11.15
